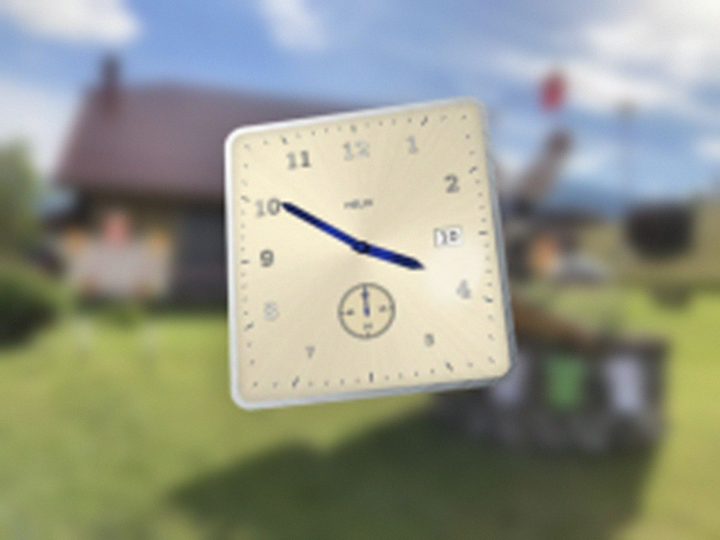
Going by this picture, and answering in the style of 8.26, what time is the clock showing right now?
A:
3.51
